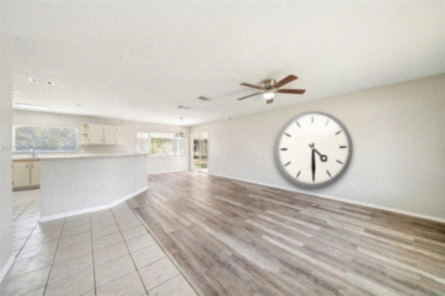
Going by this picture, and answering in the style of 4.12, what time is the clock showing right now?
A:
4.30
